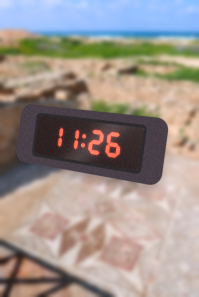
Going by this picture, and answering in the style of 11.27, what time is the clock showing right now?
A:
11.26
